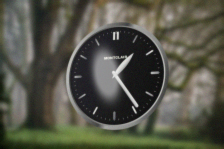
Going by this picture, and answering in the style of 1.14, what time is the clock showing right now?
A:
1.24
